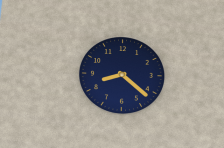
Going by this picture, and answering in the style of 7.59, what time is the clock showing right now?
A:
8.22
